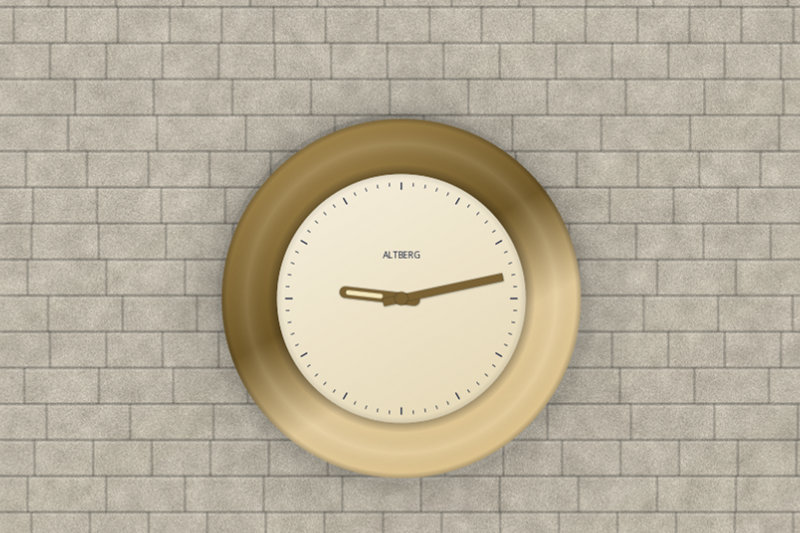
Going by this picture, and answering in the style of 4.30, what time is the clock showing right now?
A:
9.13
